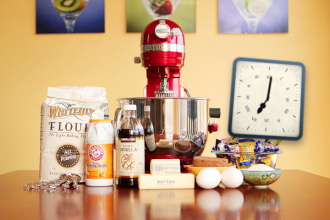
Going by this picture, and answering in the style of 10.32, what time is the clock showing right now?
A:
7.01
